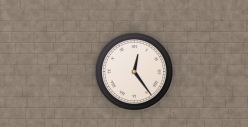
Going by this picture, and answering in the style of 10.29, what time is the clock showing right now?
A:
12.24
